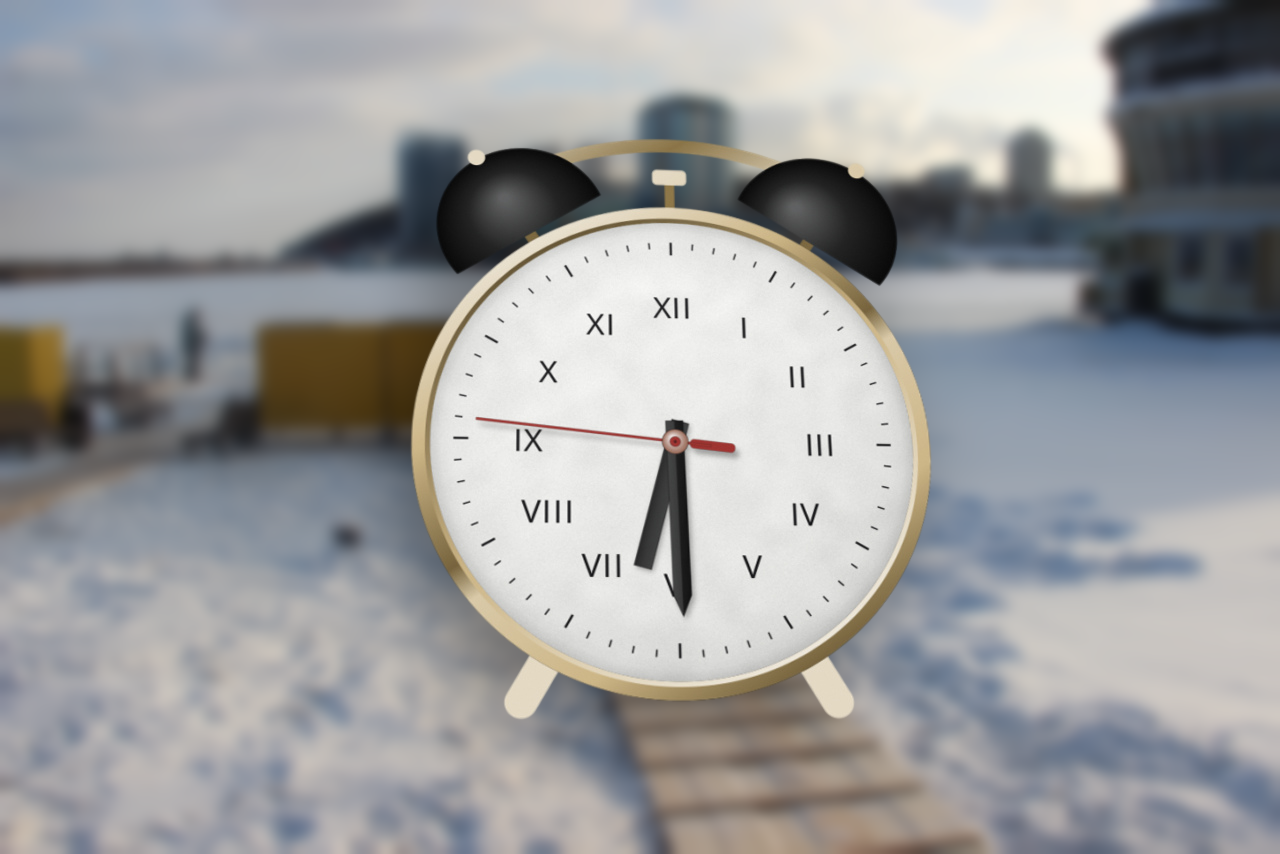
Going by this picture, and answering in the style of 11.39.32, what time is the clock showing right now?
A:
6.29.46
